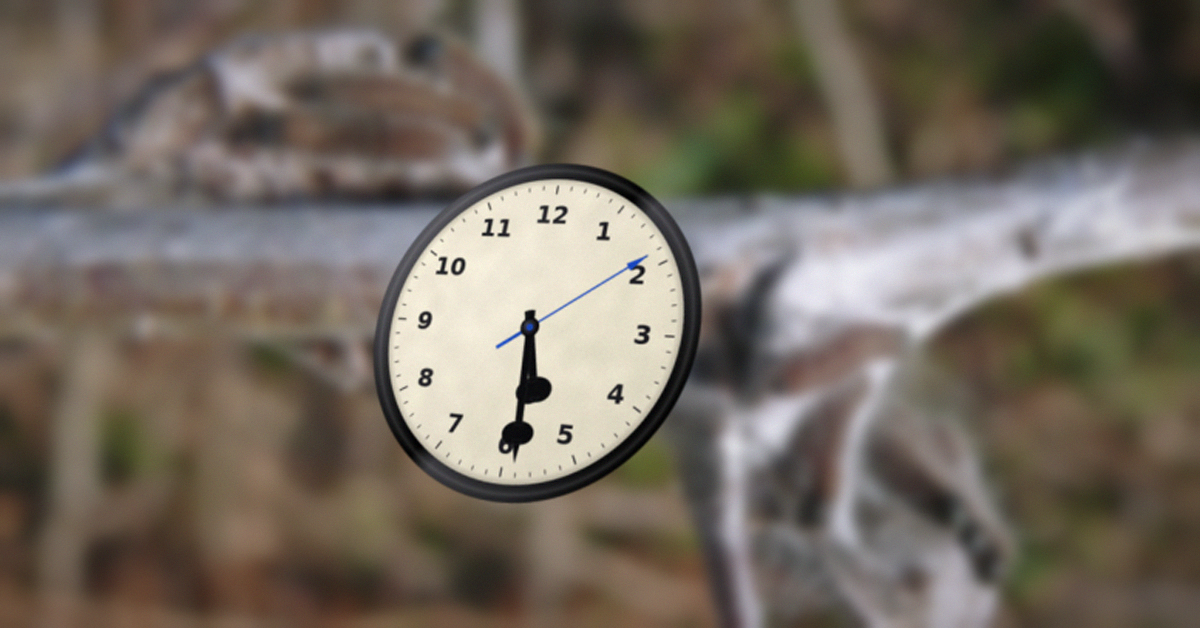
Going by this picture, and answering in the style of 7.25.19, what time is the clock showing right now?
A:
5.29.09
